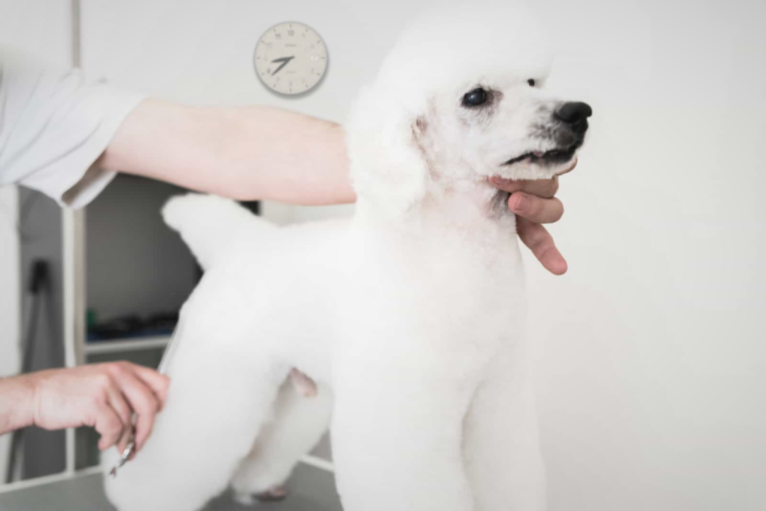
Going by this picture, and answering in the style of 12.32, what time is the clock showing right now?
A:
8.38
